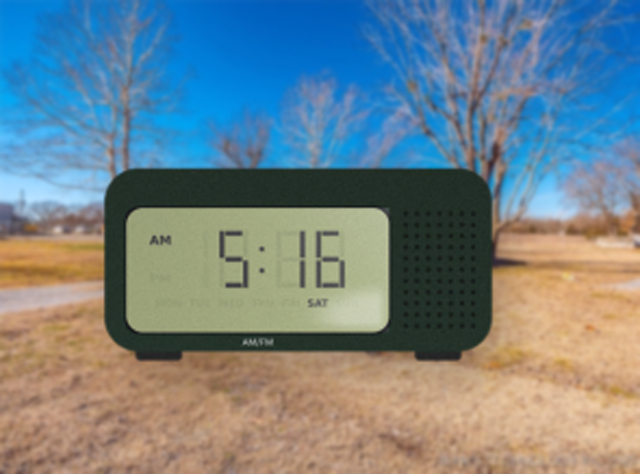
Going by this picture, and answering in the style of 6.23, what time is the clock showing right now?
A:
5.16
